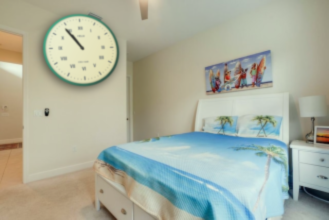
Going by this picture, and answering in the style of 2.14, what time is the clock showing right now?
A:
10.54
